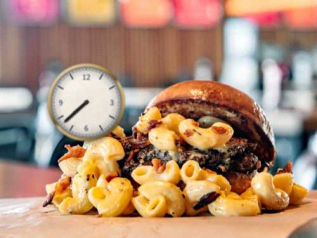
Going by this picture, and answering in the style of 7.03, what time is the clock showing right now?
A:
7.38
